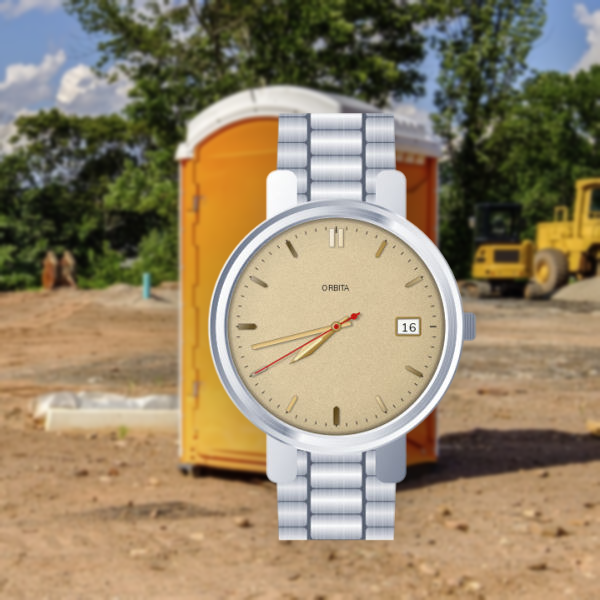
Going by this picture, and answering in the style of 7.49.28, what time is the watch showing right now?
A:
7.42.40
